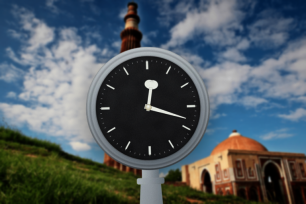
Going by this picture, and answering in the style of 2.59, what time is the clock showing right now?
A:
12.18
